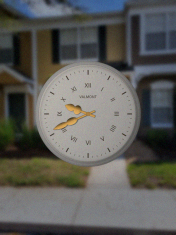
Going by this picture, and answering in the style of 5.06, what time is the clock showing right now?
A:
9.41
